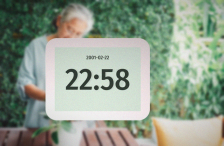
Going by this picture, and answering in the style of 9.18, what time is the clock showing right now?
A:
22.58
